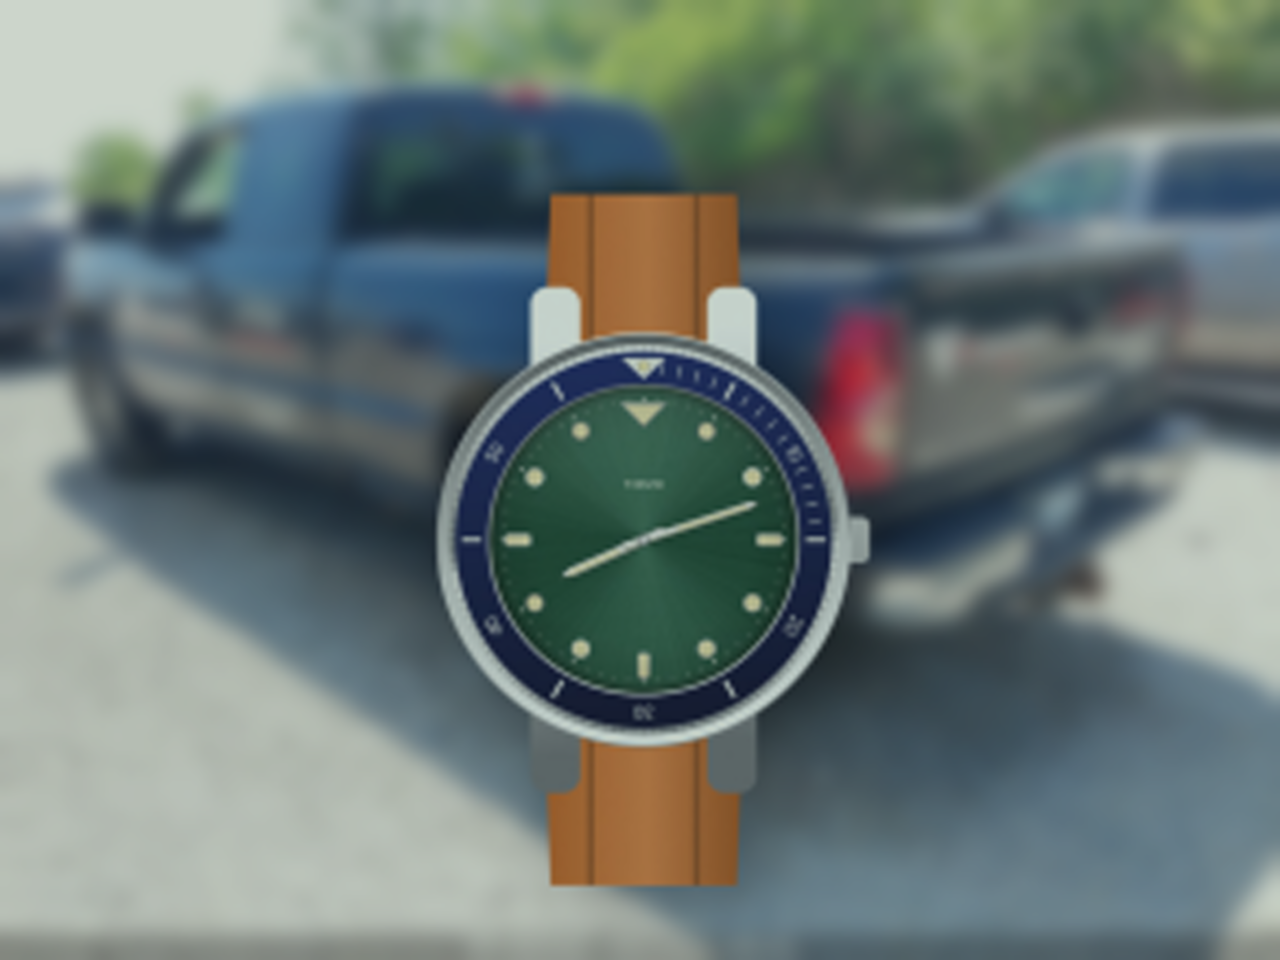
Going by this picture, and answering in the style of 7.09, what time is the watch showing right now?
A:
8.12
